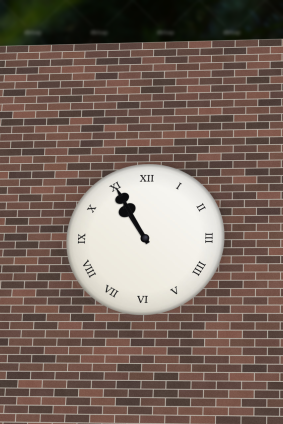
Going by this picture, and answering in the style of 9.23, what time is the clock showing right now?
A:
10.55
